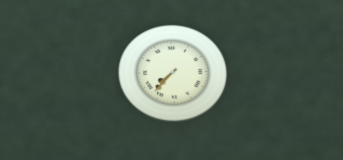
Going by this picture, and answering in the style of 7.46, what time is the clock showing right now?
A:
7.37
